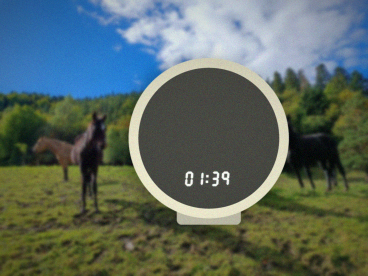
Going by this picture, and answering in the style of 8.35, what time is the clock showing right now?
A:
1.39
